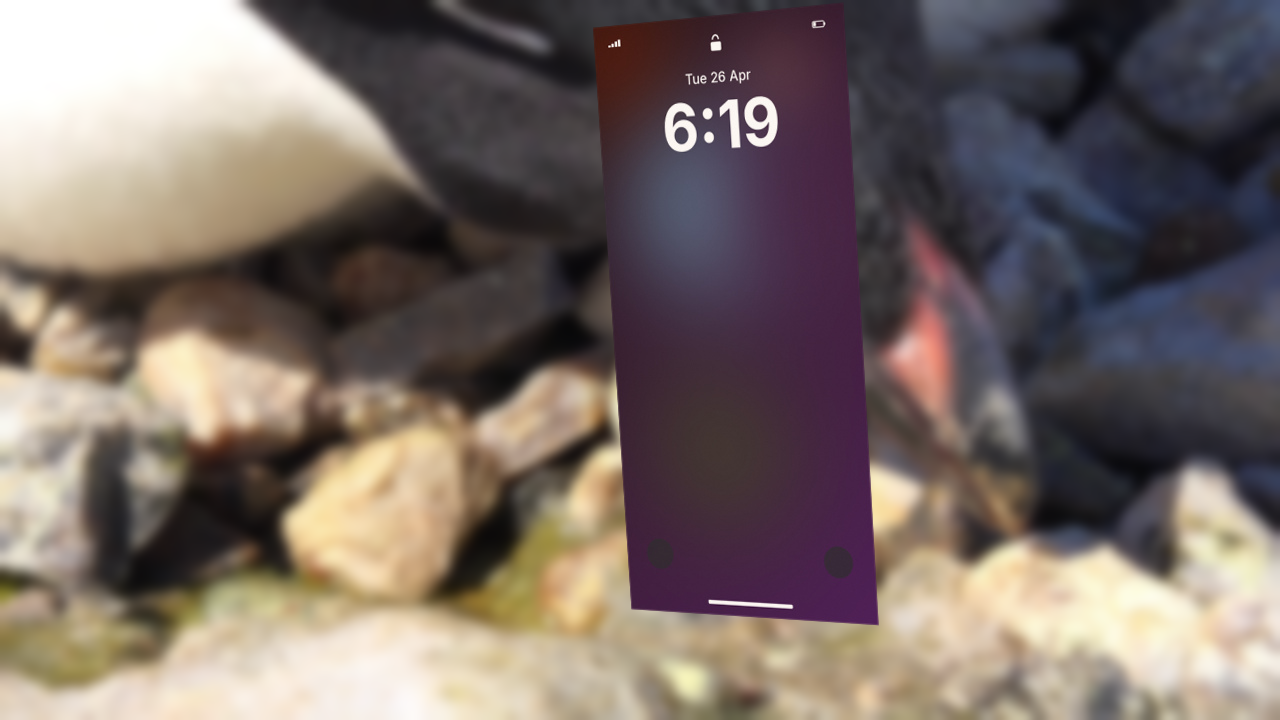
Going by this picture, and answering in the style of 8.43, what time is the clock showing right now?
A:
6.19
